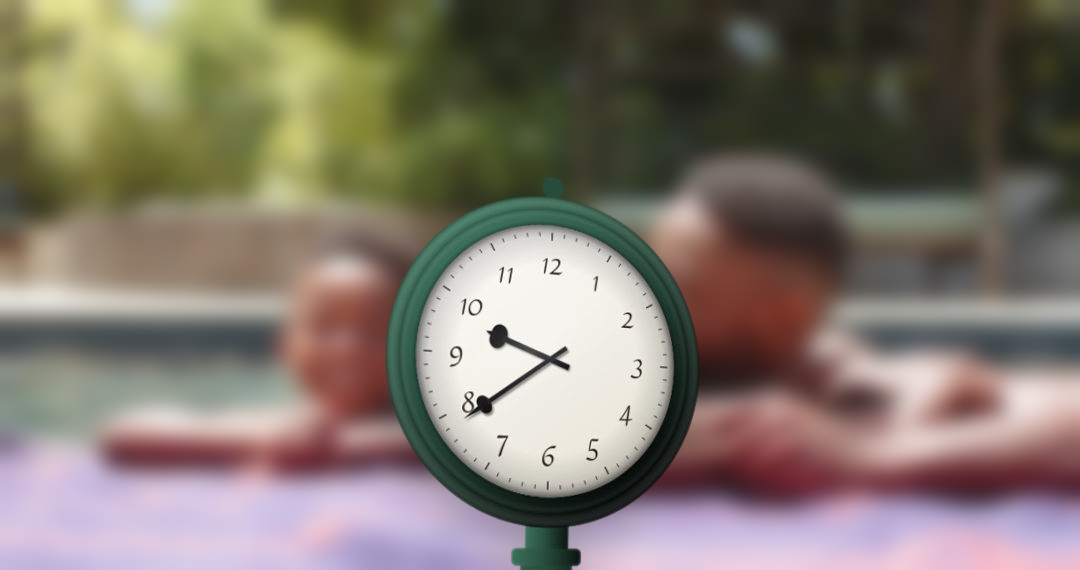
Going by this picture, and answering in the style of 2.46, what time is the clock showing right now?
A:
9.39
